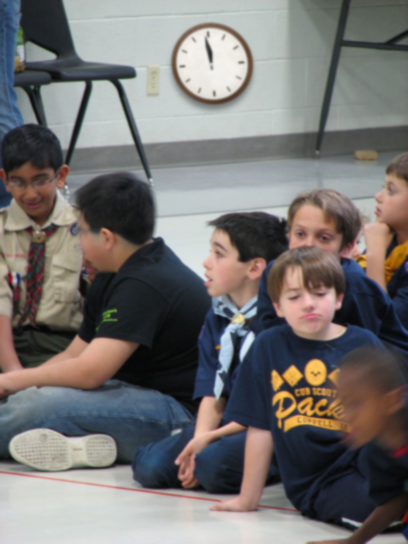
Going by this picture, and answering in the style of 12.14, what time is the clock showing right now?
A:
11.59
